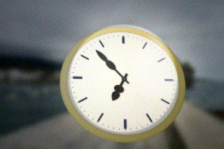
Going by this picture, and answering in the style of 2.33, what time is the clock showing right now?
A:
6.53
